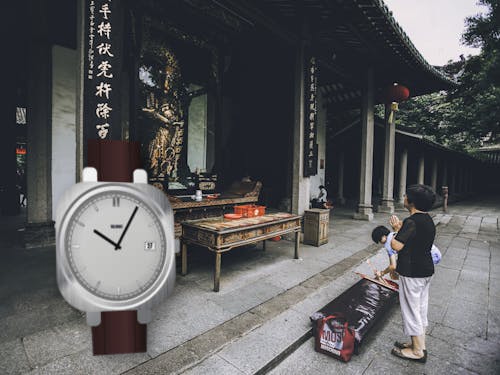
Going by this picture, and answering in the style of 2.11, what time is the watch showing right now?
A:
10.05
